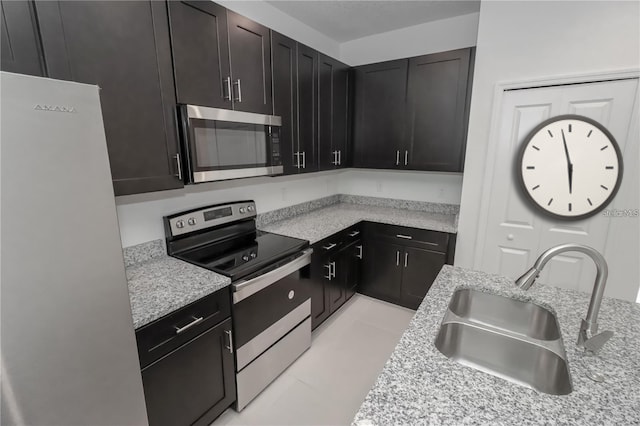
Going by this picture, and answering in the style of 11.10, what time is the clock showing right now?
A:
5.58
